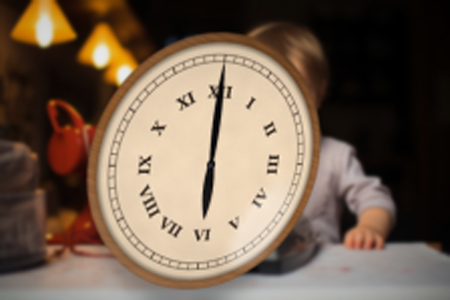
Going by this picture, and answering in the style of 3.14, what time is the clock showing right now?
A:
6.00
